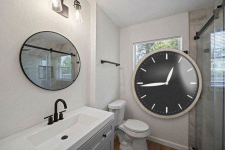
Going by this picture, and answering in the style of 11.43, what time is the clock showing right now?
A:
12.44
